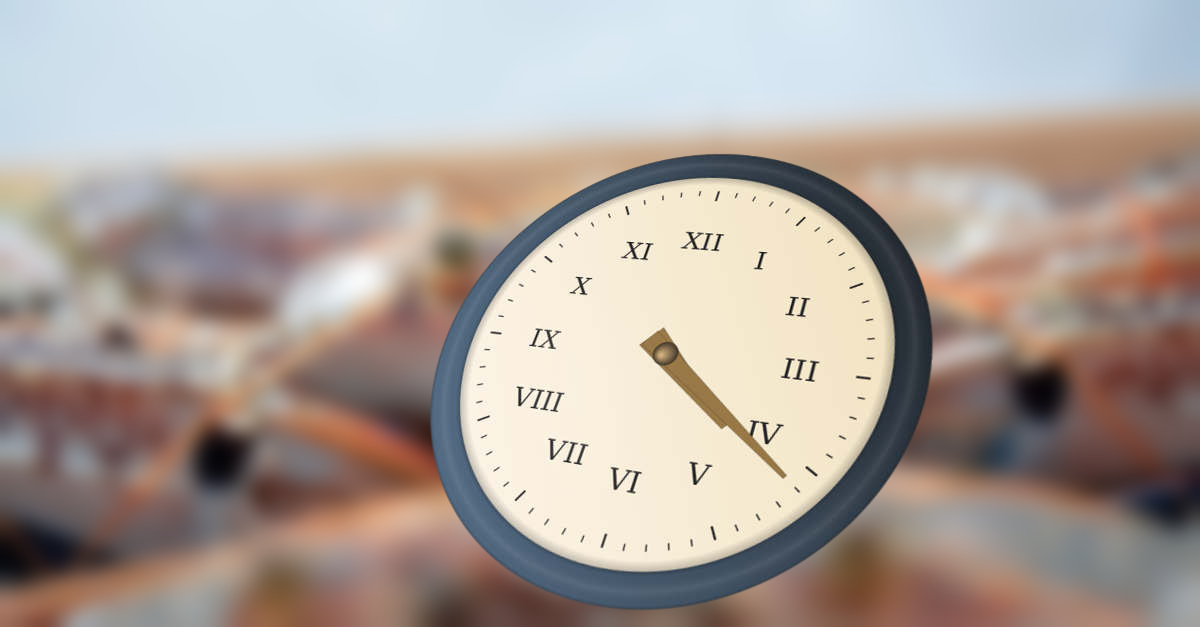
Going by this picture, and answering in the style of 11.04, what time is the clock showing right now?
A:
4.21
